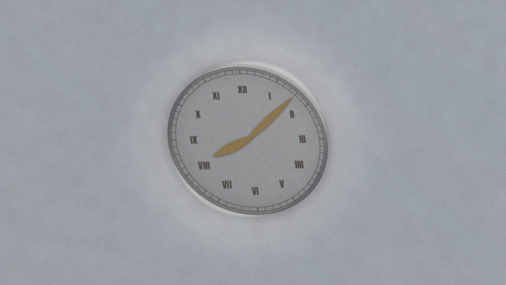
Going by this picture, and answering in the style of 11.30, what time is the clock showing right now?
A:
8.08
